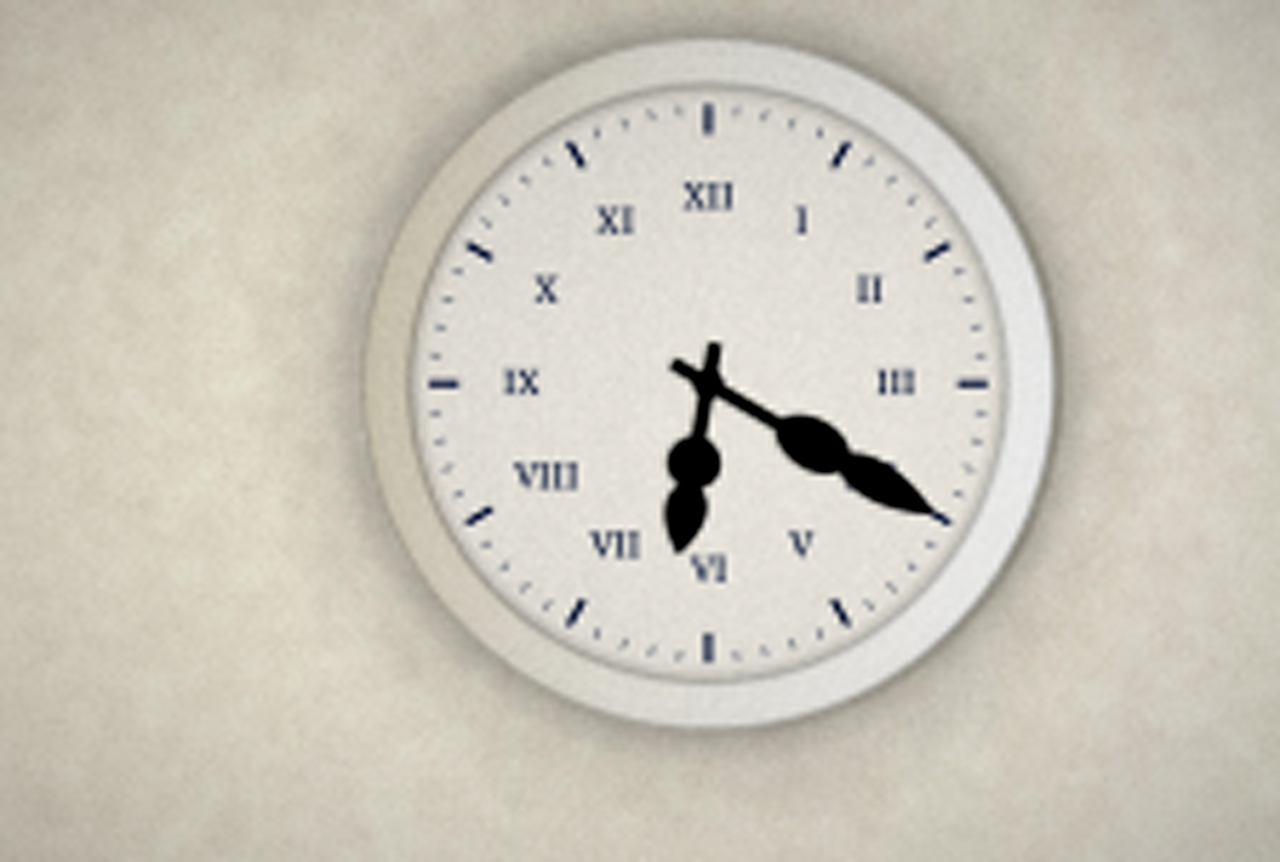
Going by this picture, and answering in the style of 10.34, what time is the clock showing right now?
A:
6.20
